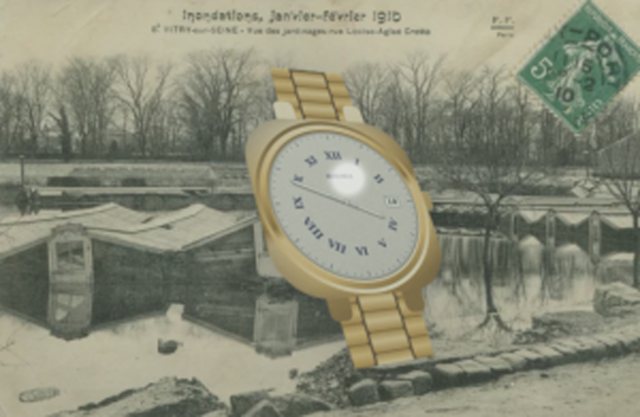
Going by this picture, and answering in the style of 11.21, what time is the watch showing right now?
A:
3.49
